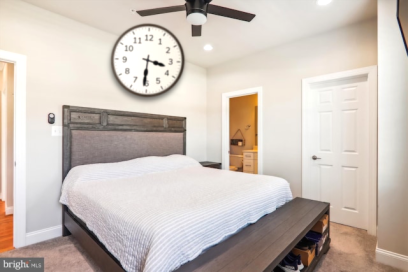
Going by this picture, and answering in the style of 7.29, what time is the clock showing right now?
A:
3.31
